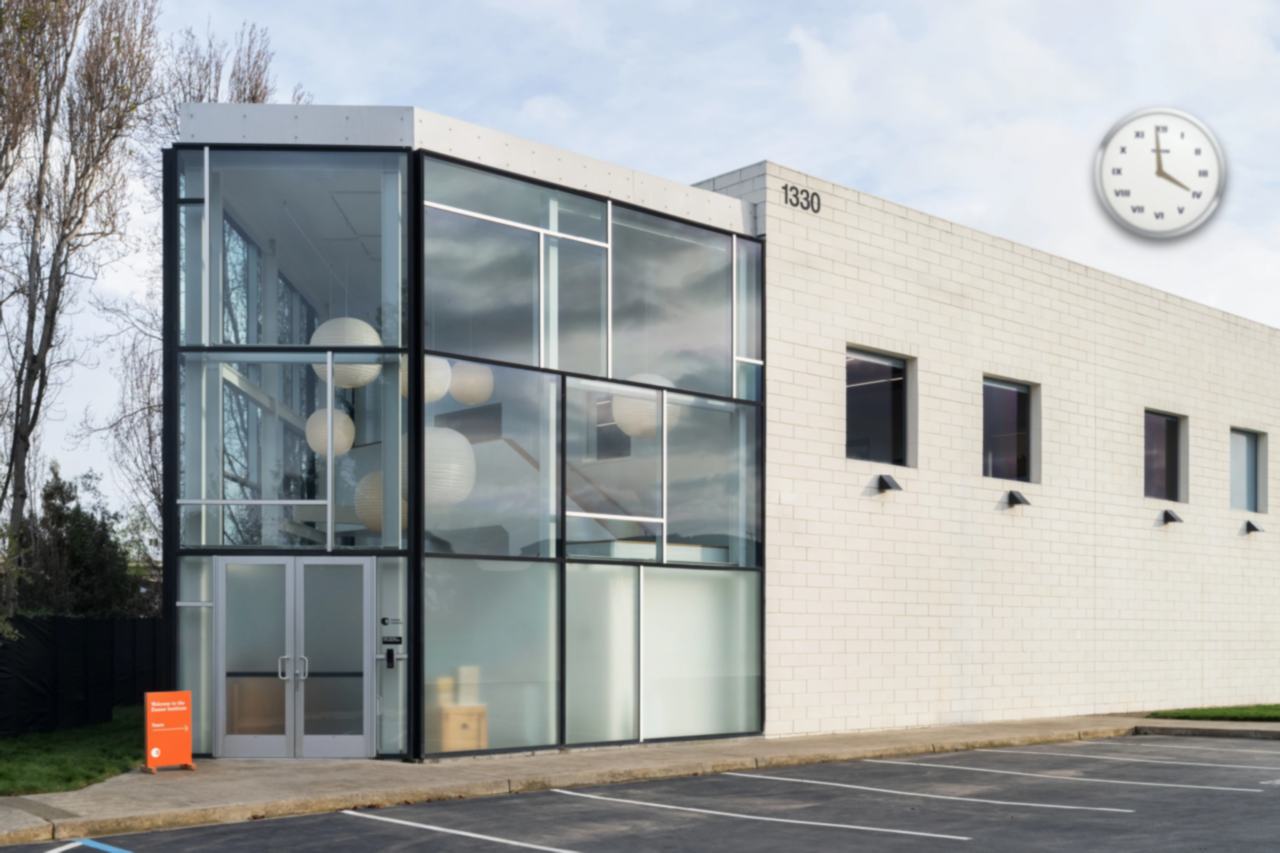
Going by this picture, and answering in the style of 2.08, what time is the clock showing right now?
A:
3.59
